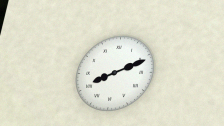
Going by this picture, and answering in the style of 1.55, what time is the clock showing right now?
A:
8.11
